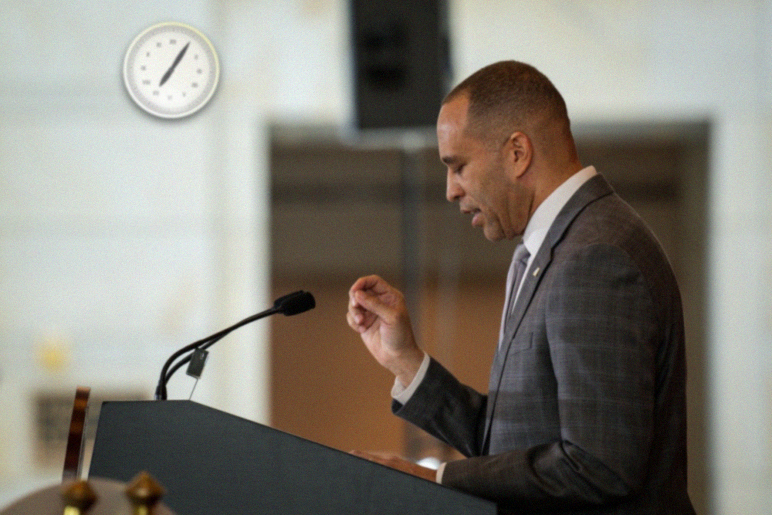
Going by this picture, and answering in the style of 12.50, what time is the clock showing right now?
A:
7.05
